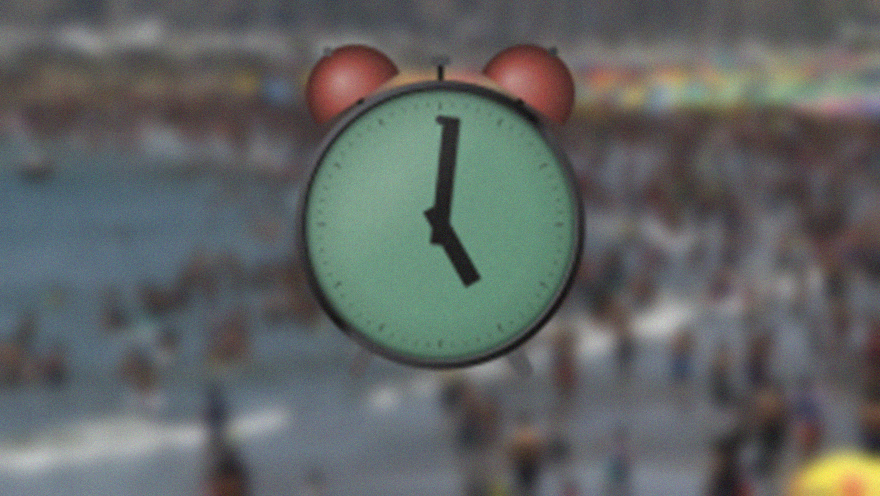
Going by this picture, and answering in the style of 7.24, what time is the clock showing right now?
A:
5.01
